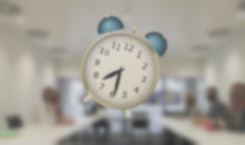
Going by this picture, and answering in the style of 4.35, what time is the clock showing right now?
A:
7.29
